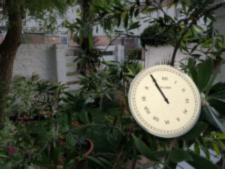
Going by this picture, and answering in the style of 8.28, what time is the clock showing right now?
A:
10.55
